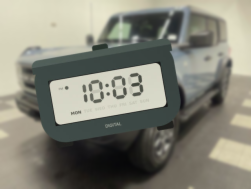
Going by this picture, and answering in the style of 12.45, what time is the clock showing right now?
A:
10.03
